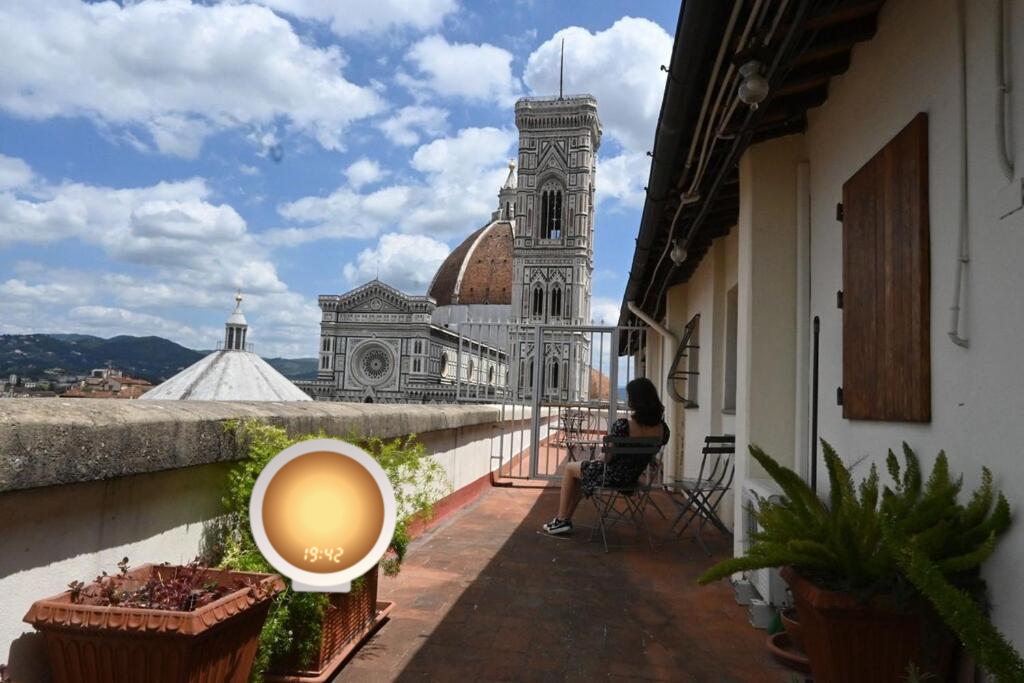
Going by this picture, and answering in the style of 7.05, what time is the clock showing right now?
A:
19.42
